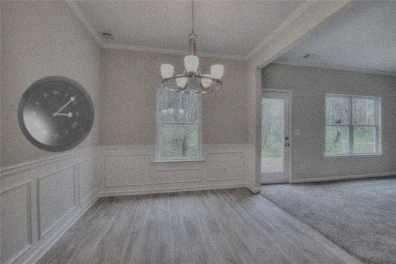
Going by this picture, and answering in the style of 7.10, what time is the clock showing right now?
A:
3.08
